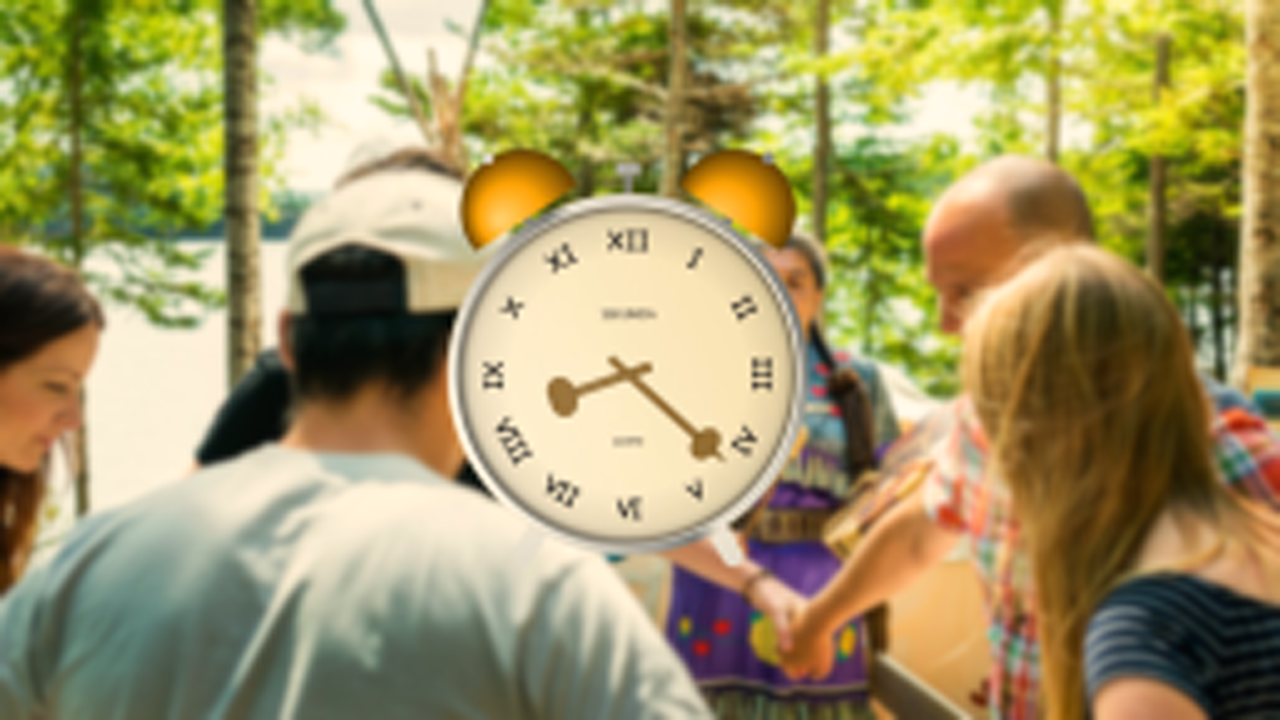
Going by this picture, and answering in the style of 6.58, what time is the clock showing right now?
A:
8.22
